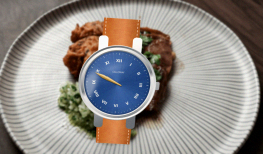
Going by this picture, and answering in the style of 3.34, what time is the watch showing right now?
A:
9.49
